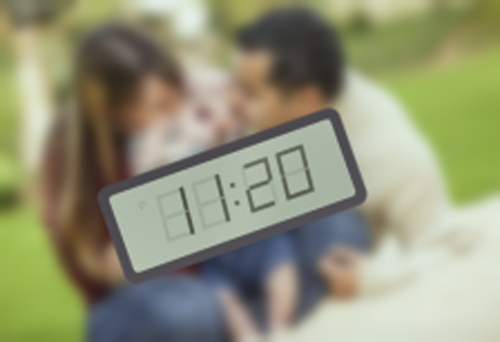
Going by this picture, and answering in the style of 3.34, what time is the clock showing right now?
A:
11.20
